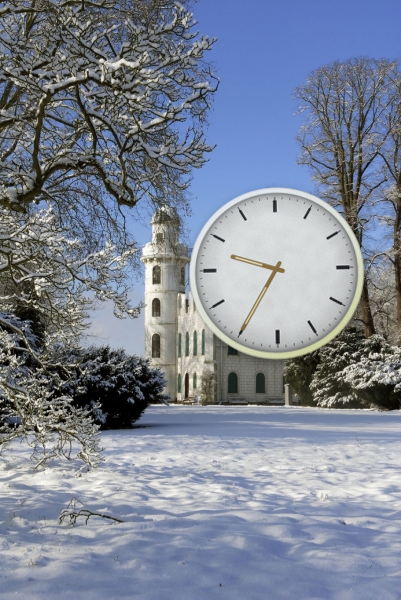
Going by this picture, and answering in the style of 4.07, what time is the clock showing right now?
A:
9.35
